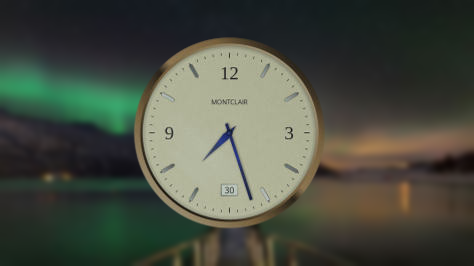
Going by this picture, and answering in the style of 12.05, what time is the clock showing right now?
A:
7.27
